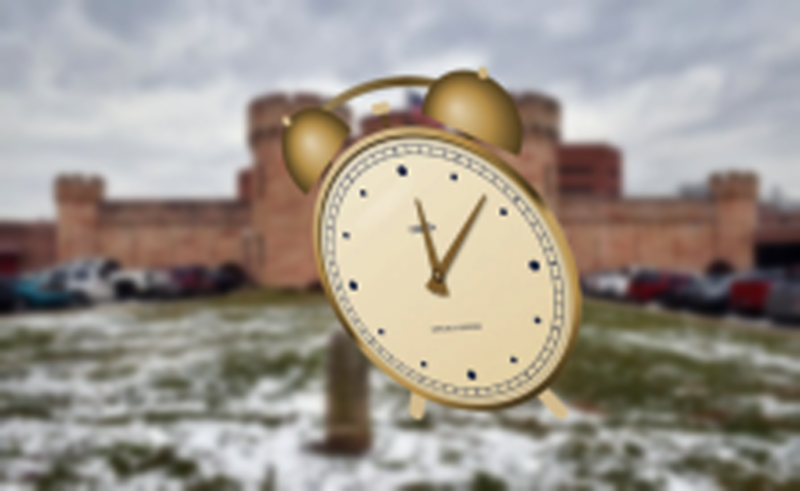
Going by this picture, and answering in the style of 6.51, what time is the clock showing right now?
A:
12.08
